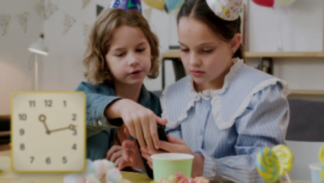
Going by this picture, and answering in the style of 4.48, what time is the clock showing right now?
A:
11.13
